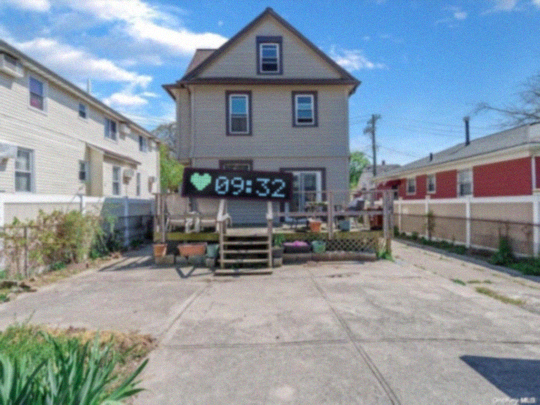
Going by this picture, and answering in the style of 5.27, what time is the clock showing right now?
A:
9.32
